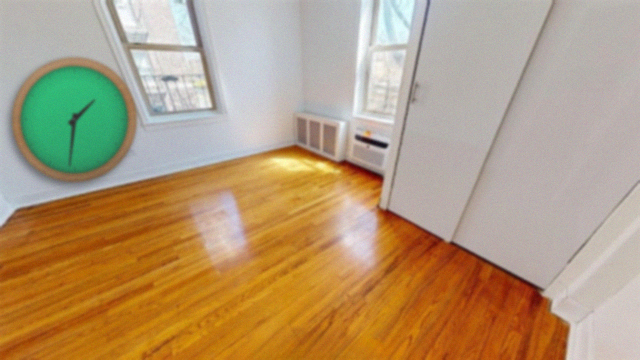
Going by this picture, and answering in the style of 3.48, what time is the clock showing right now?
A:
1.31
